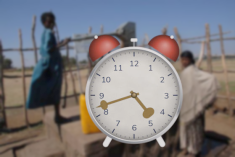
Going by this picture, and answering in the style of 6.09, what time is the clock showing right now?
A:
4.42
